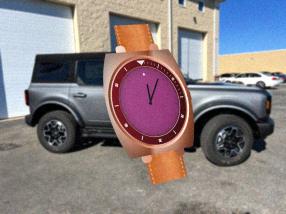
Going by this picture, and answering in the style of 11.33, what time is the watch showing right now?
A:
12.06
